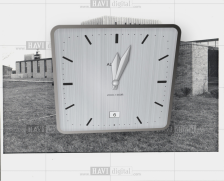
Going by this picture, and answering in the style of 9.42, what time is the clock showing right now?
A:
12.03
